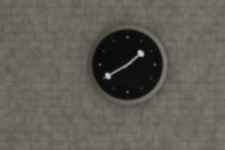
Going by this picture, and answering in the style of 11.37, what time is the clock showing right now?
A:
1.40
